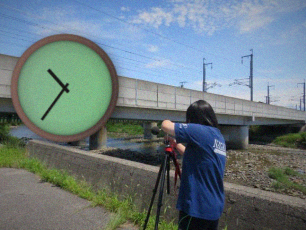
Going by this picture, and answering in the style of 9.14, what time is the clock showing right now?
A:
10.36
